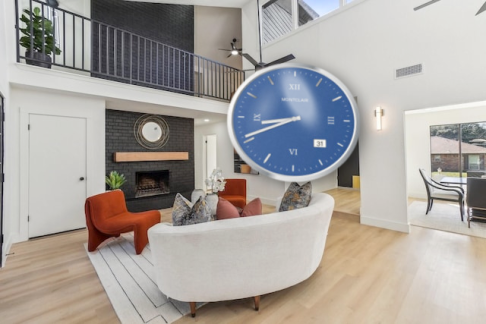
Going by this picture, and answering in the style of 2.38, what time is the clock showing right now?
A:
8.41
